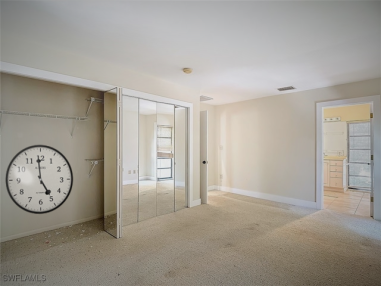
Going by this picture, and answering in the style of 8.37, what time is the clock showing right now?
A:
4.59
